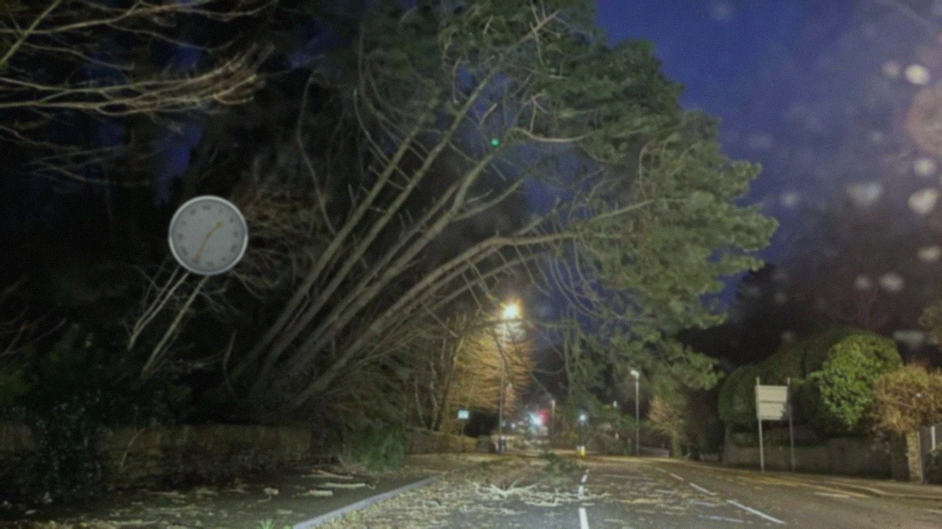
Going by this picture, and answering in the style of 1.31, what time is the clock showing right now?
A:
1.35
